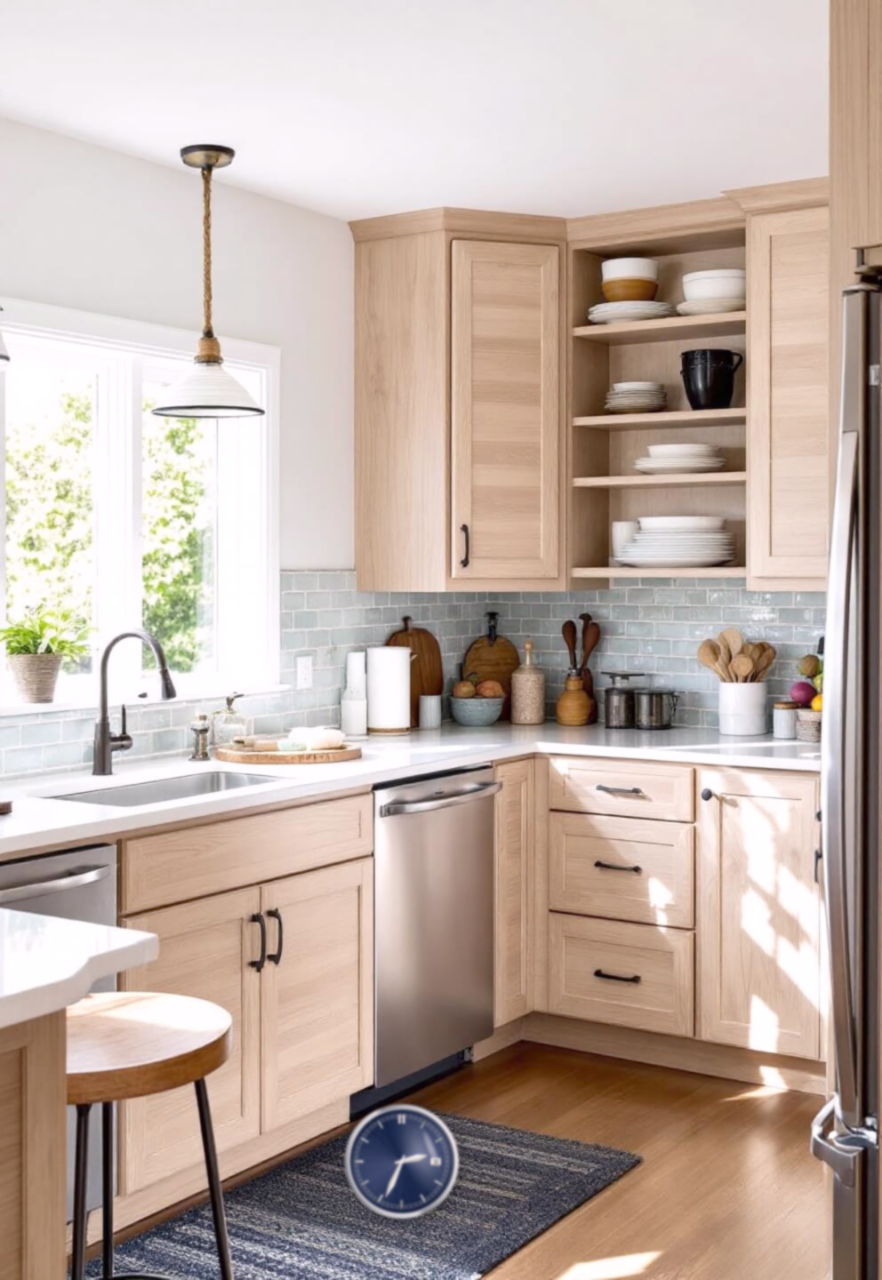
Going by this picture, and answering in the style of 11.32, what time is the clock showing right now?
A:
2.34
